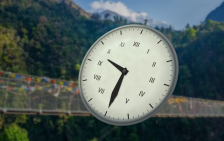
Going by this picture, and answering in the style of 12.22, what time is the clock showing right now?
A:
9.30
